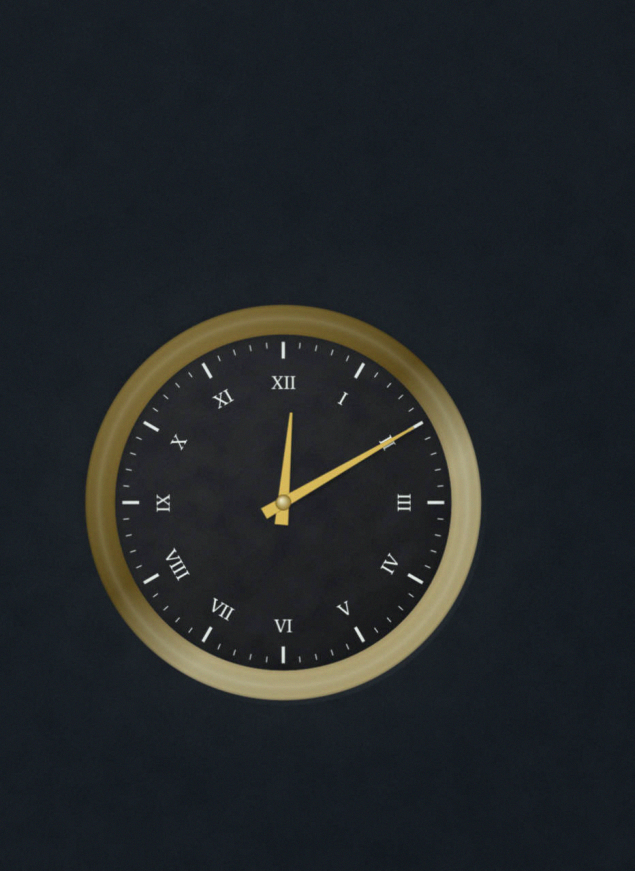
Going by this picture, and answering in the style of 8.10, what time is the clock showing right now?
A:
12.10
